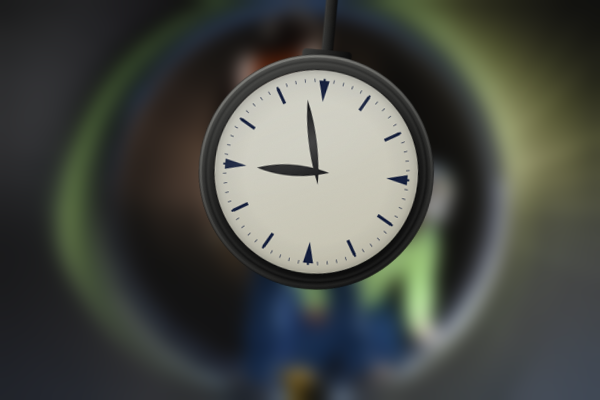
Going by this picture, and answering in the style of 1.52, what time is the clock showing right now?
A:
8.58
